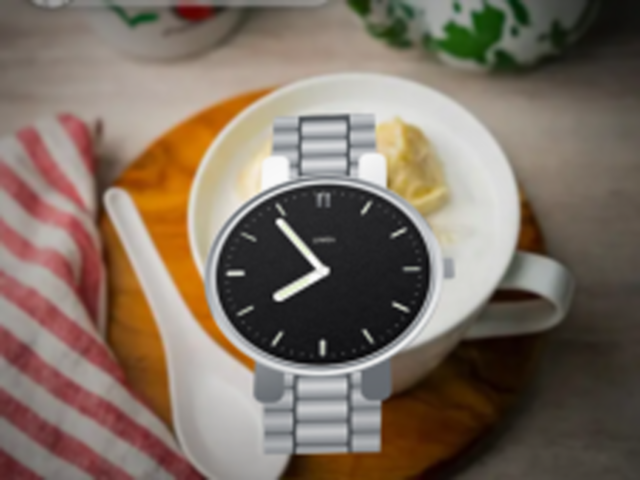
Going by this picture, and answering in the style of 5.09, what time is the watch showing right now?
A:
7.54
